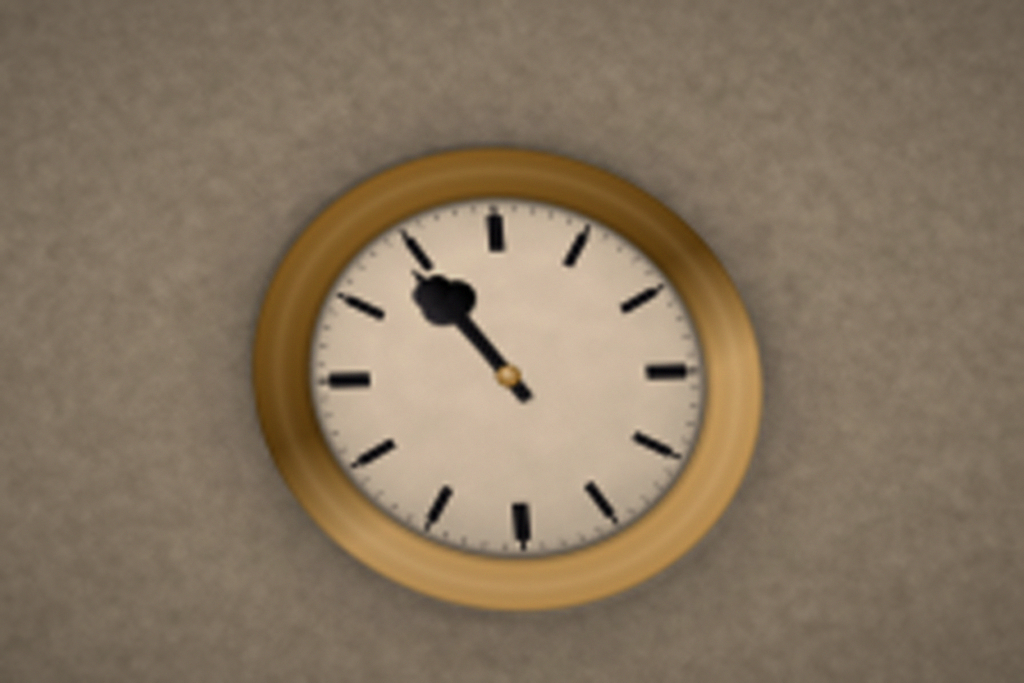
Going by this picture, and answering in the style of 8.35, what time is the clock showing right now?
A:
10.54
